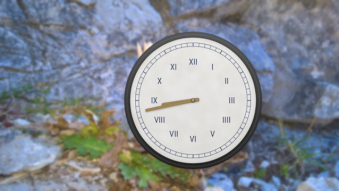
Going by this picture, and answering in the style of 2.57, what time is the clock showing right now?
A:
8.43
